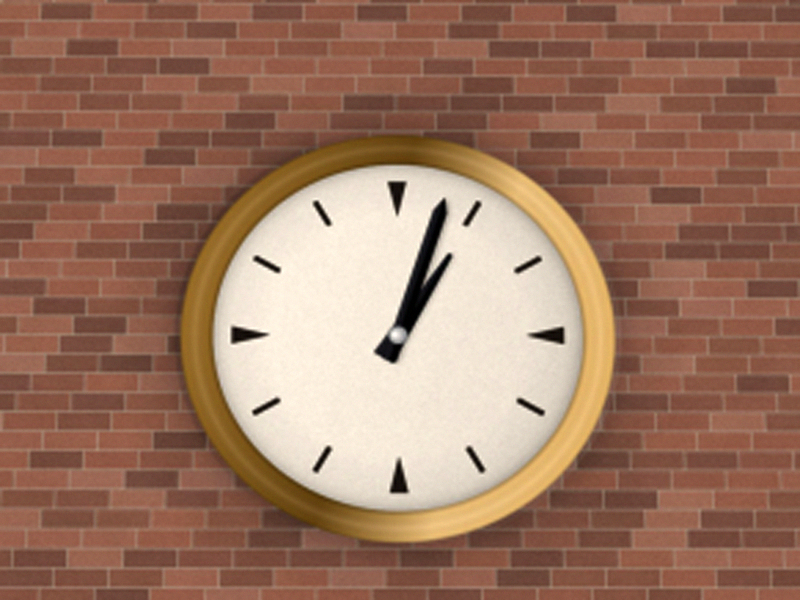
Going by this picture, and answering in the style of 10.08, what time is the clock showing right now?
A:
1.03
